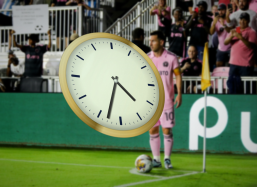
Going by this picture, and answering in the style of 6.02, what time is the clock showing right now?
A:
4.33
